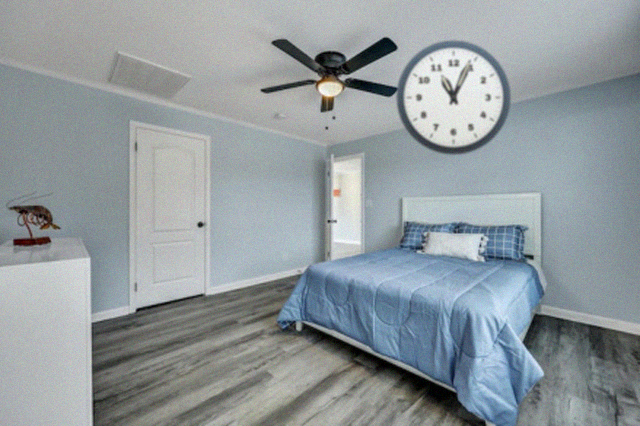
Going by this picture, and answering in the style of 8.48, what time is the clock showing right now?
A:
11.04
